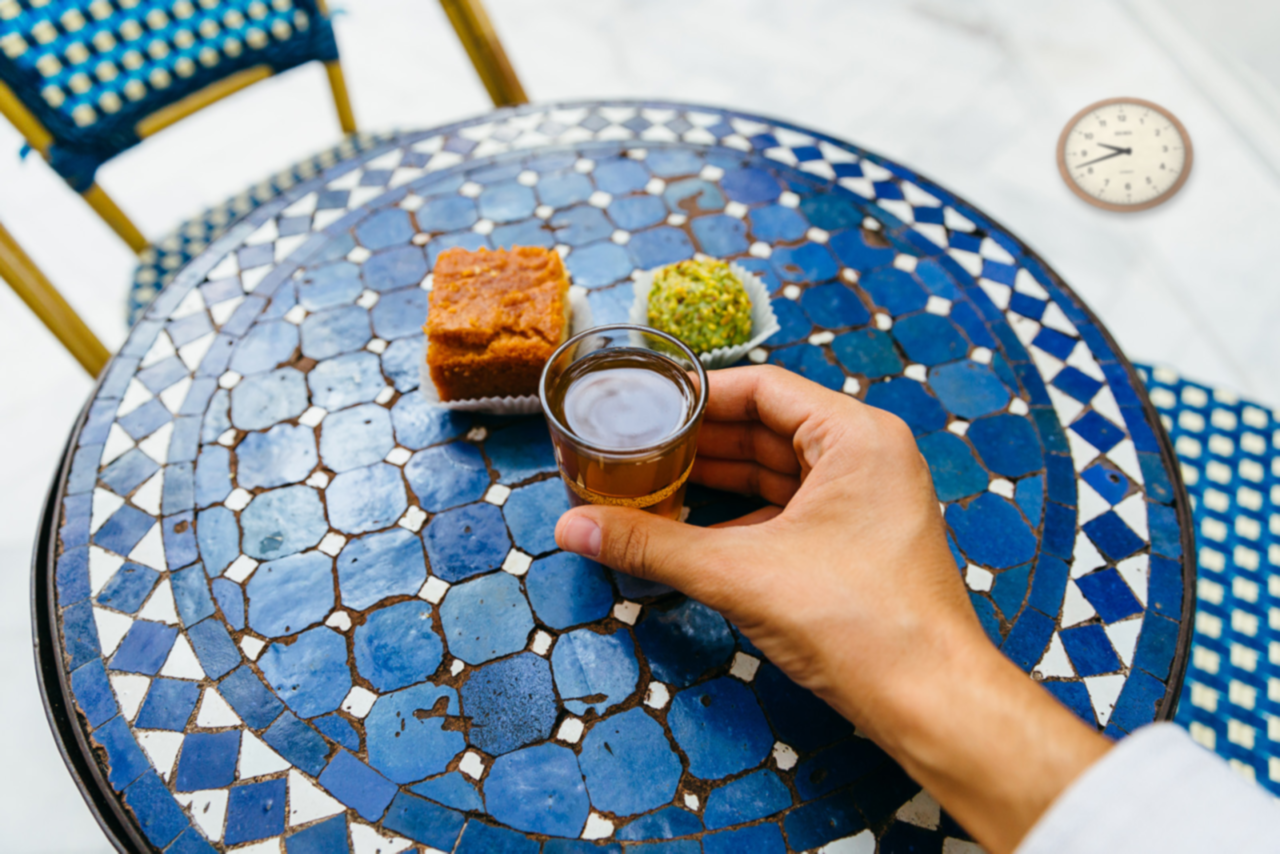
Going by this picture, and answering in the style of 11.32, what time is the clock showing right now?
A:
9.42
